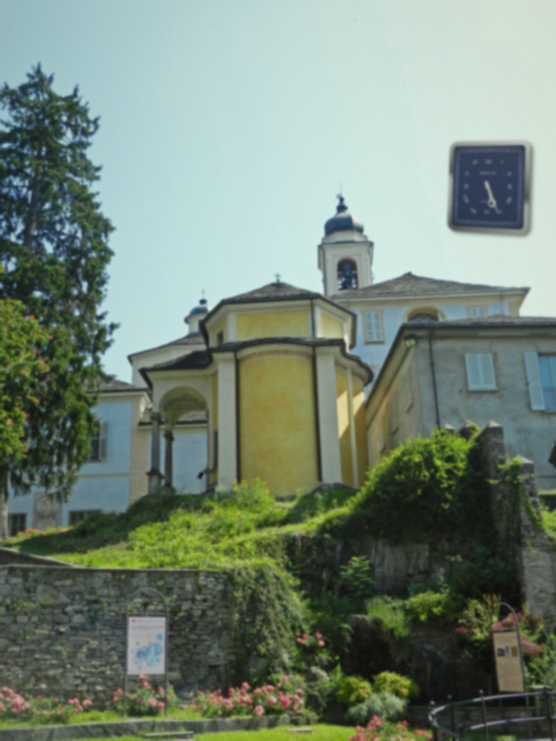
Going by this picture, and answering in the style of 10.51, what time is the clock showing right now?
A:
5.26
